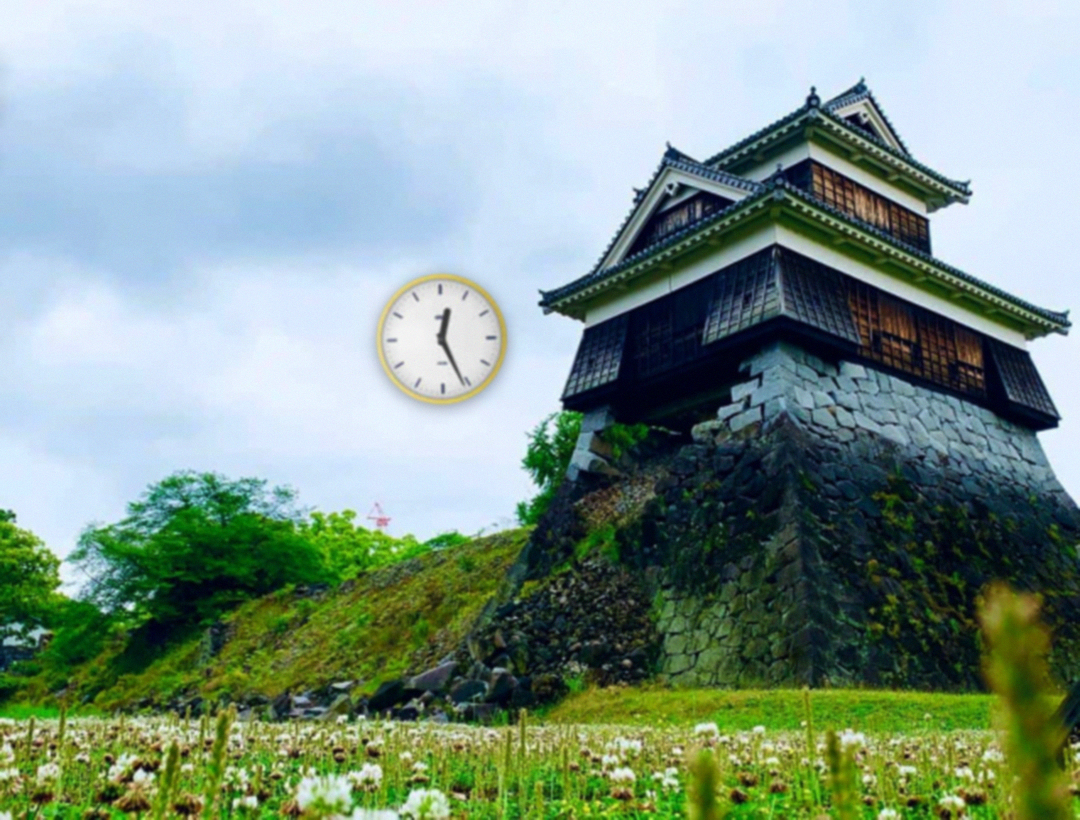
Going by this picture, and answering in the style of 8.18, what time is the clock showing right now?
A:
12.26
